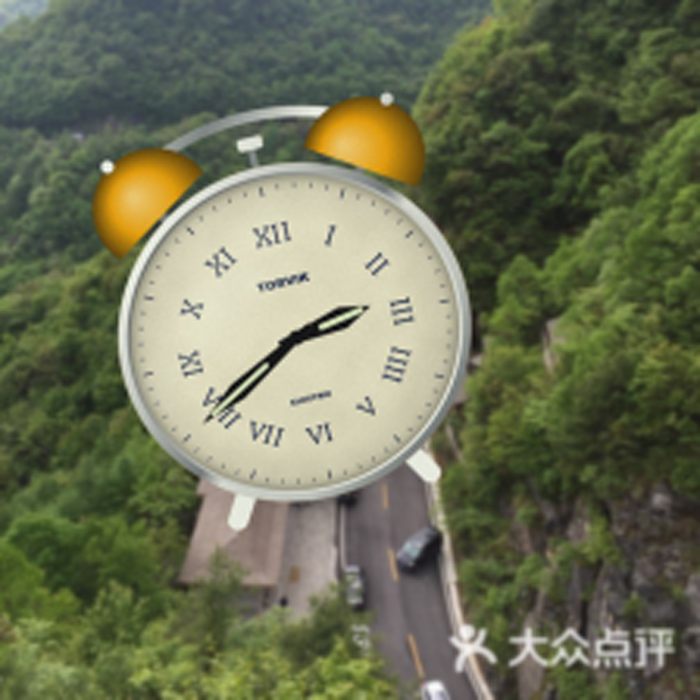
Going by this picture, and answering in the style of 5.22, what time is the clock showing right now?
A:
2.40
